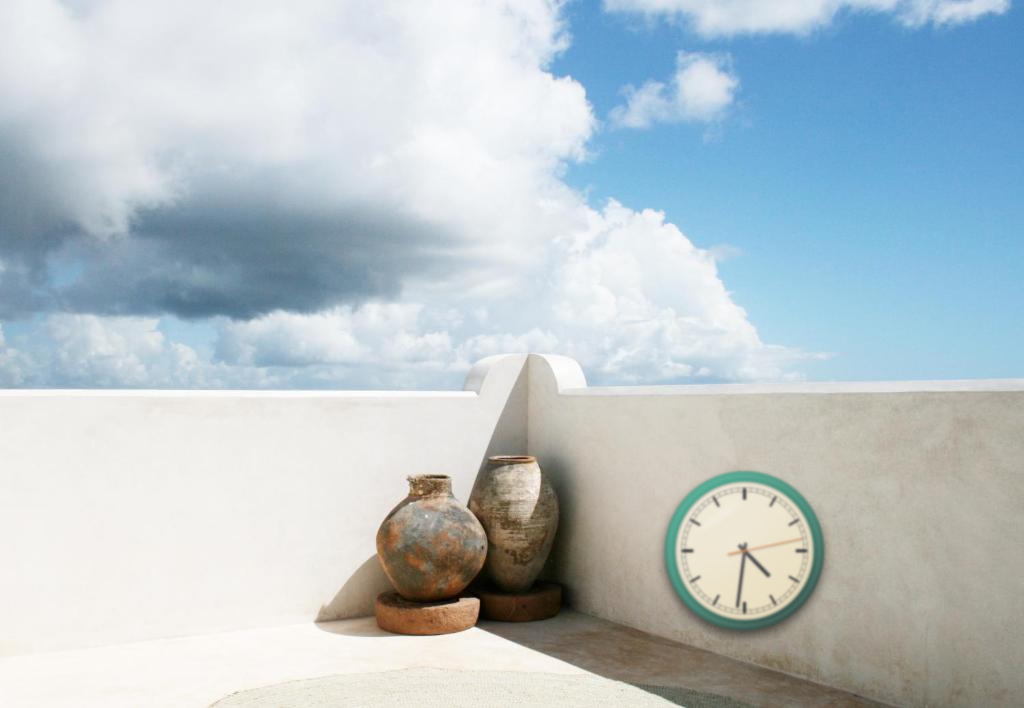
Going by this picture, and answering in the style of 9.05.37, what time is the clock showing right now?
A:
4.31.13
